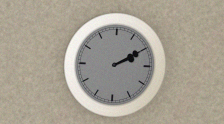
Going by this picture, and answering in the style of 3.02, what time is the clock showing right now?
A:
2.10
